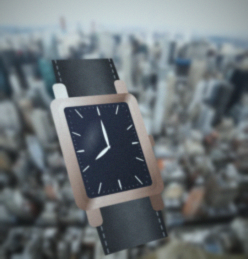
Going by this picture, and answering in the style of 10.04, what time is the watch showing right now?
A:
8.00
